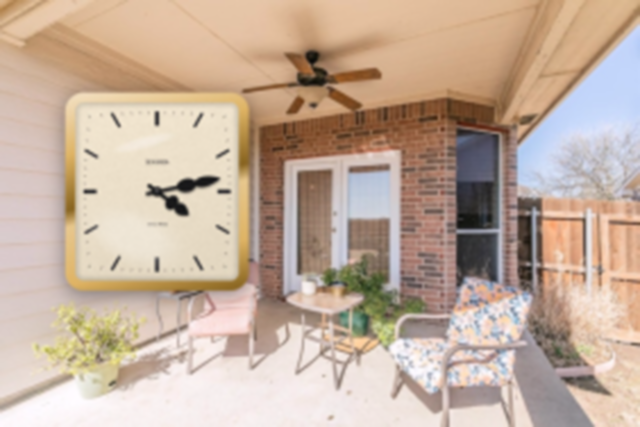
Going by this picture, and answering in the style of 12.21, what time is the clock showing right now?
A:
4.13
